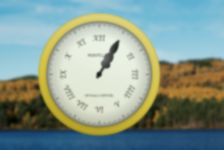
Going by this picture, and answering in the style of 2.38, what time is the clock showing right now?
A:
1.05
